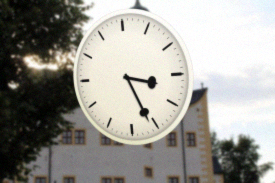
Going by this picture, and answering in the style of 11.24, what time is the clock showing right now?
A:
3.26
